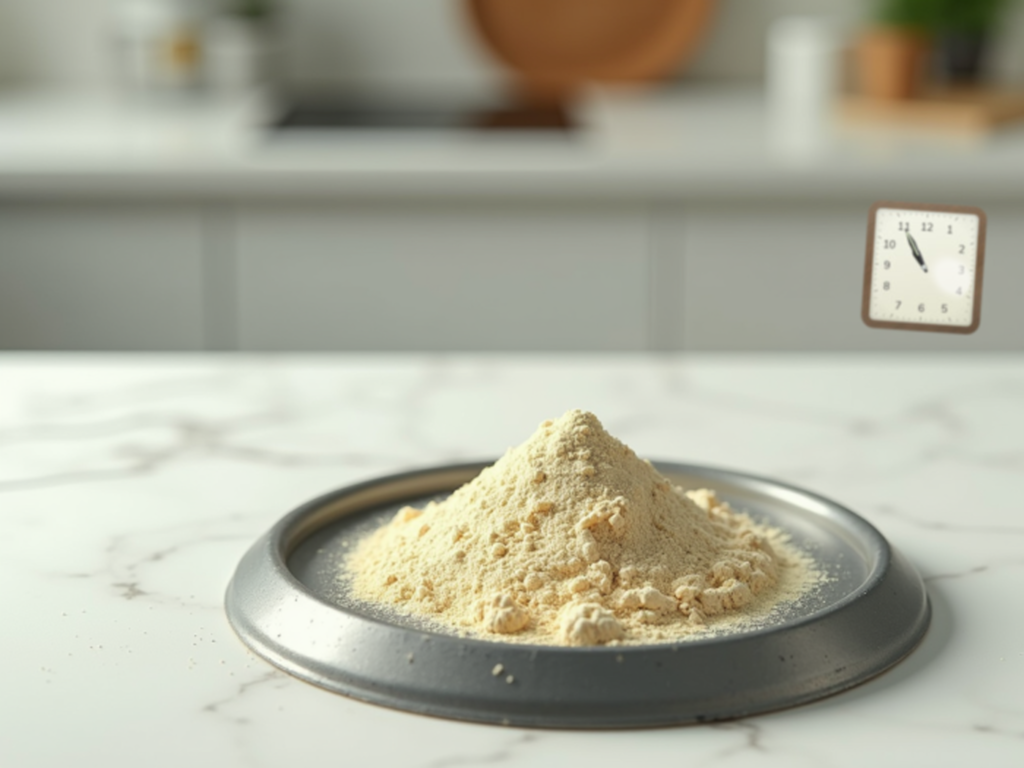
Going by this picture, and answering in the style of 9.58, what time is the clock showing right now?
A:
10.55
